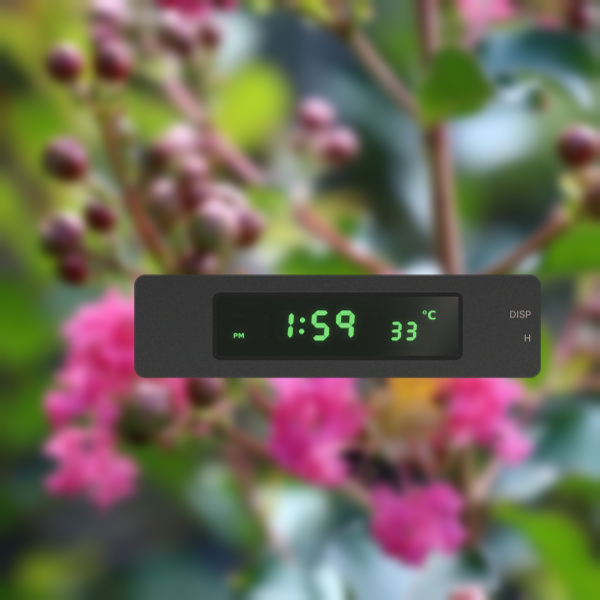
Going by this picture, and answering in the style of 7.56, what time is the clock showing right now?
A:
1.59
